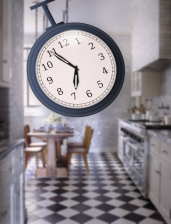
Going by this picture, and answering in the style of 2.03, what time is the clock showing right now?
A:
6.55
